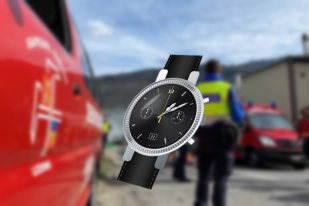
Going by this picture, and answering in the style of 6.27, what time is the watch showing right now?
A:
1.09
